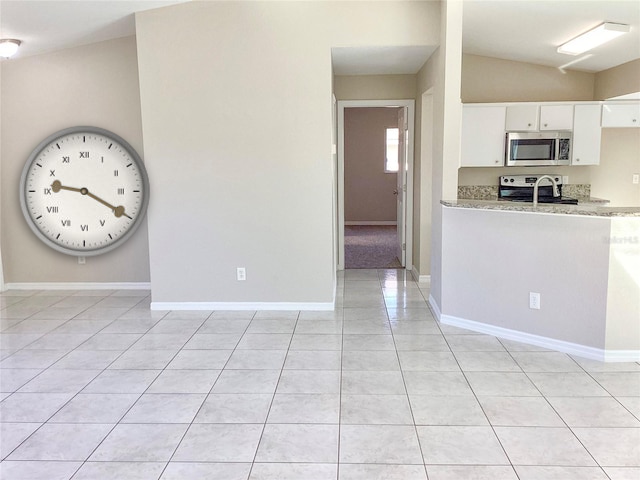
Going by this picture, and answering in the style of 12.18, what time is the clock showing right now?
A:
9.20
